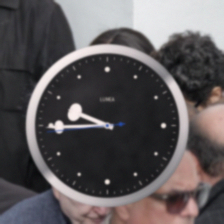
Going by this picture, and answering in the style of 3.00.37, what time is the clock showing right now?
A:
9.44.44
